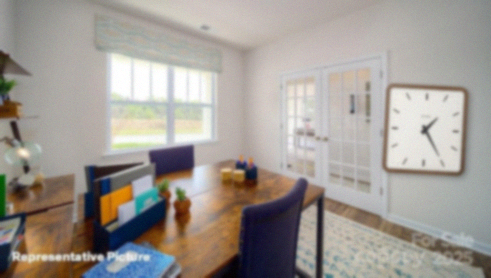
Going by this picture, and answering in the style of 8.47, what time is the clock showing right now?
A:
1.25
